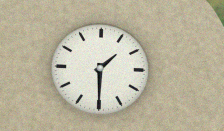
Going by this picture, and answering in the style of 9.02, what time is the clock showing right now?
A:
1.30
